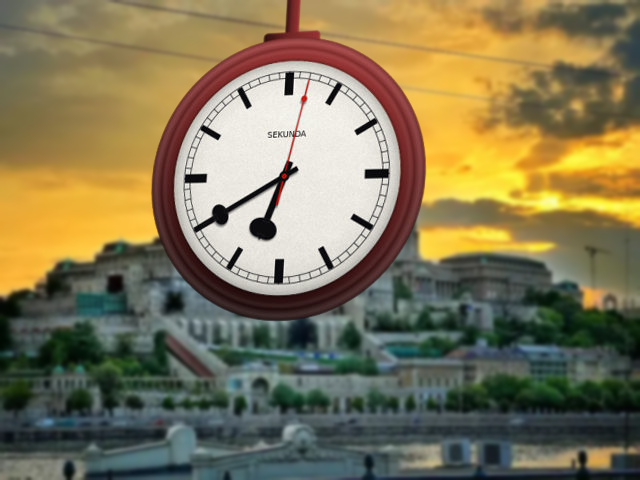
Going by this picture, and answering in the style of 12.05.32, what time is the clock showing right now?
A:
6.40.02
